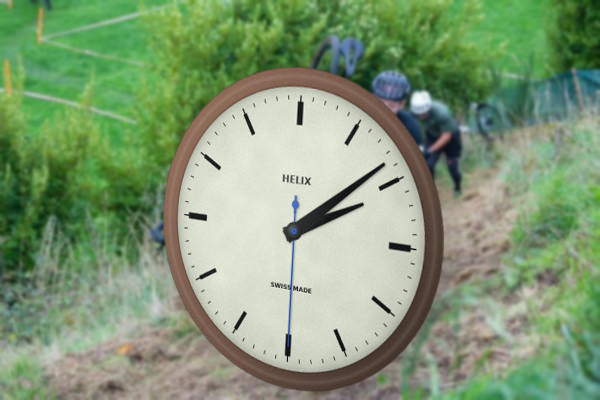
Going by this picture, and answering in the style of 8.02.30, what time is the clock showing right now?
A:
2.08.30
